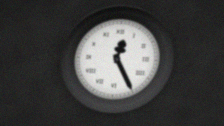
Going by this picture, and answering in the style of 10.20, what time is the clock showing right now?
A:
12.25
